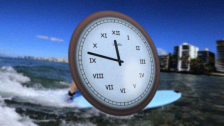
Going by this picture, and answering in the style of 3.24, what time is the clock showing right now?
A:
11.47
